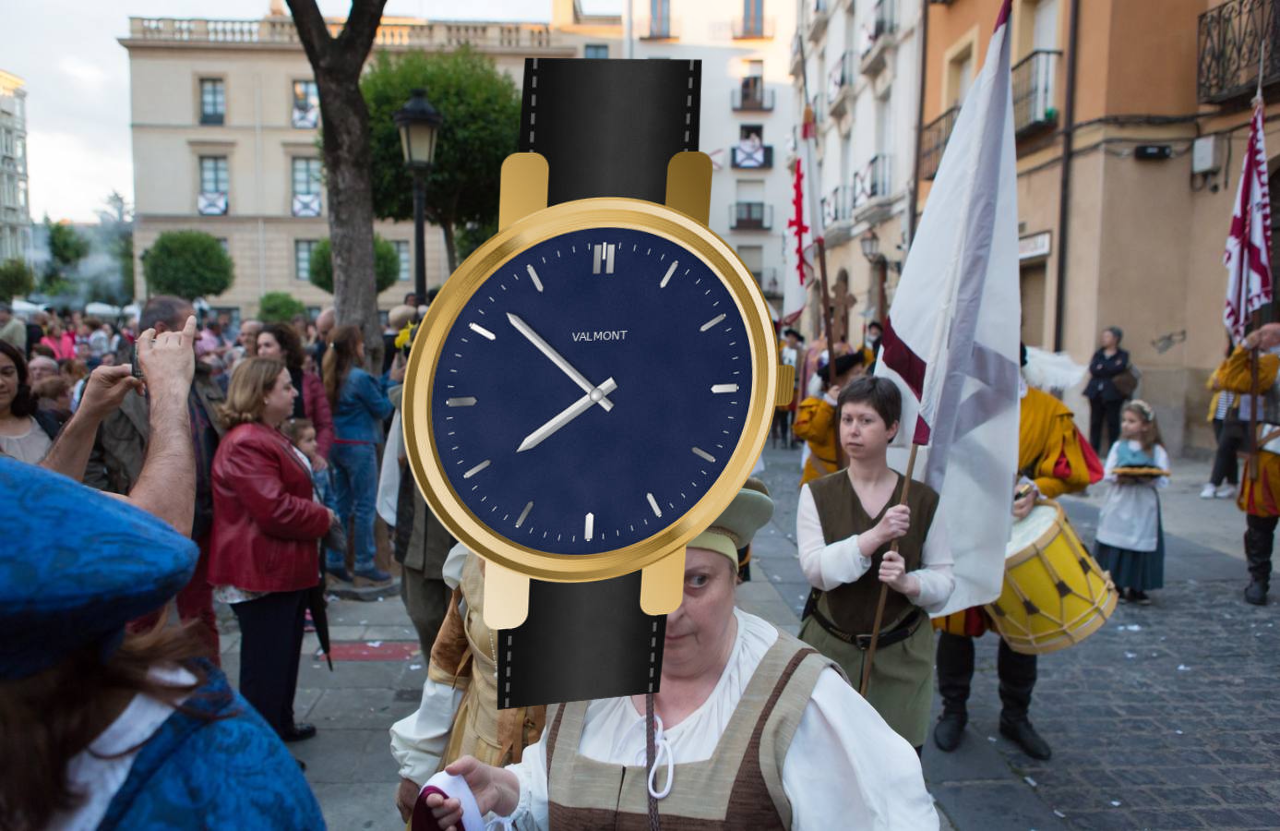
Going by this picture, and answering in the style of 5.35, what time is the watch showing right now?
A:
7.52
